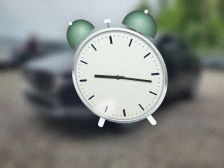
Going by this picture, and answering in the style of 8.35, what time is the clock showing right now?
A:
9.17
